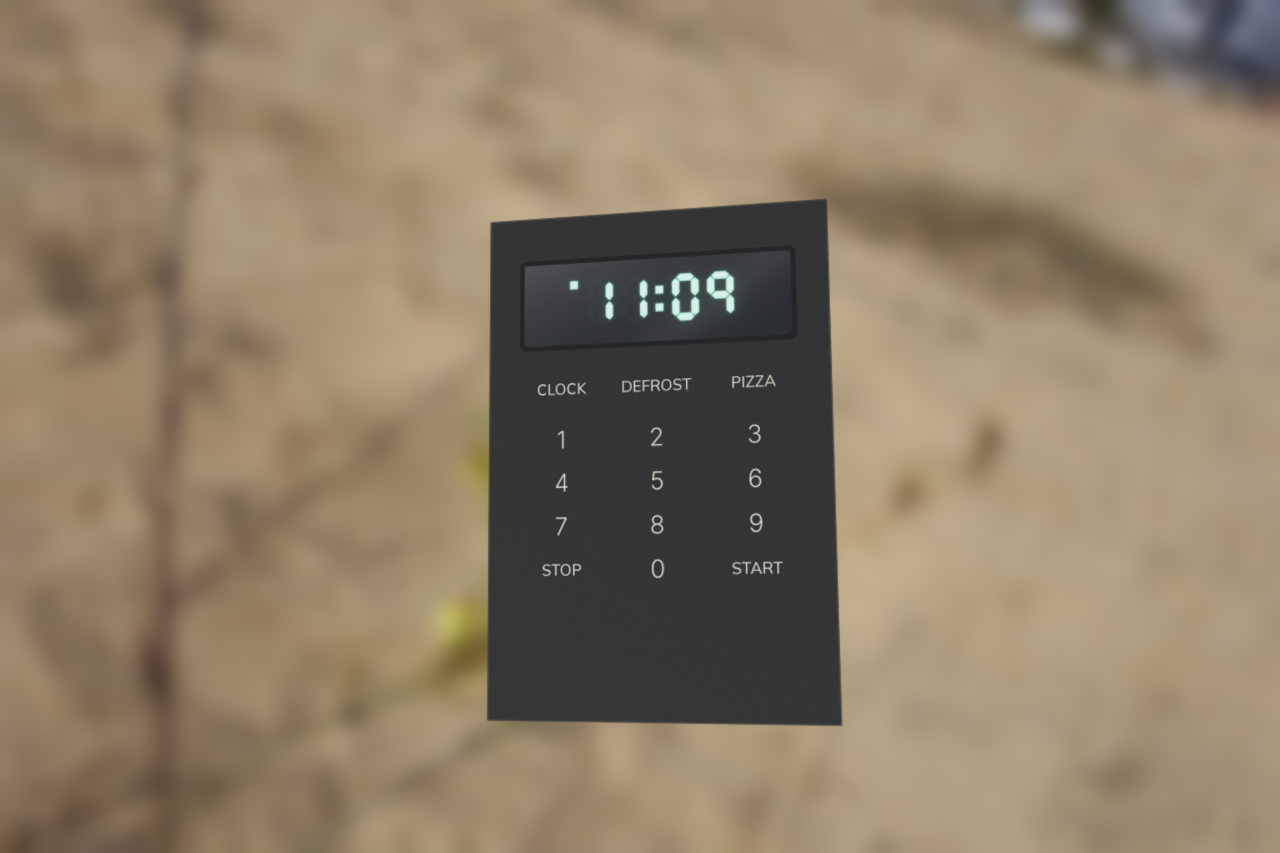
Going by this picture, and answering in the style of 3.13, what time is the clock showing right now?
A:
11.09
